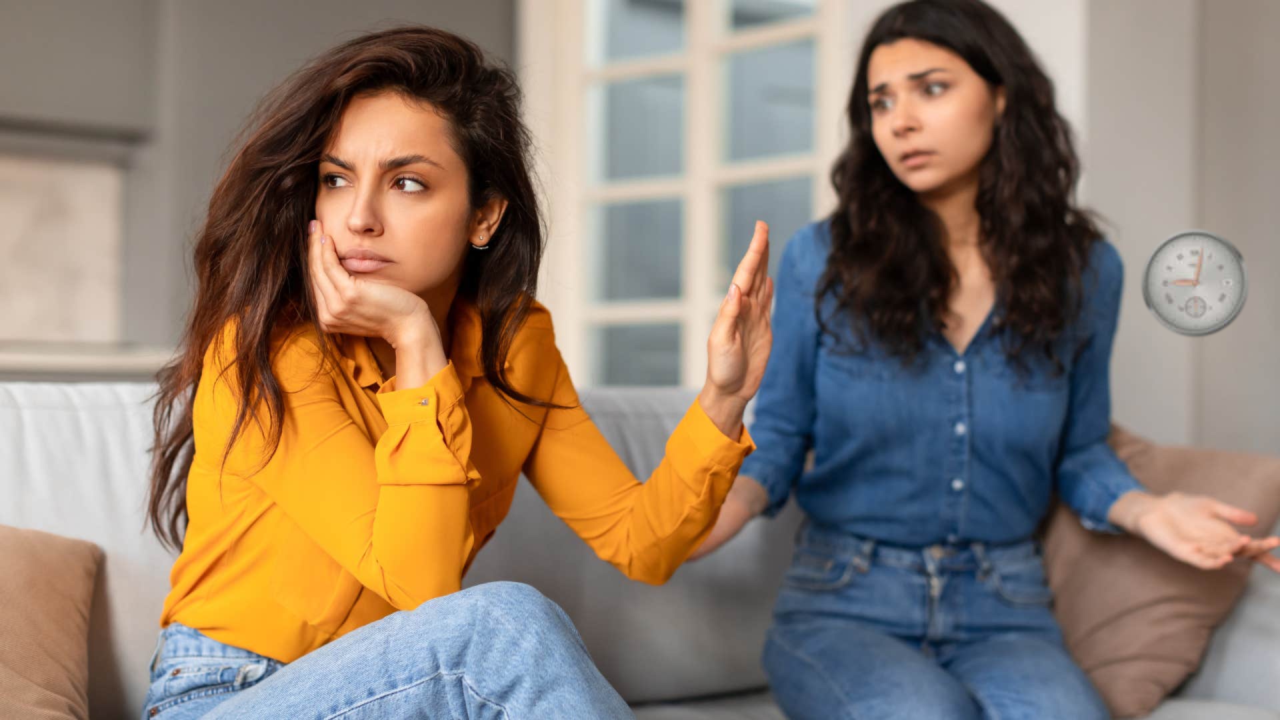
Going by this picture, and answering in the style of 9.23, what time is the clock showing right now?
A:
9.02
